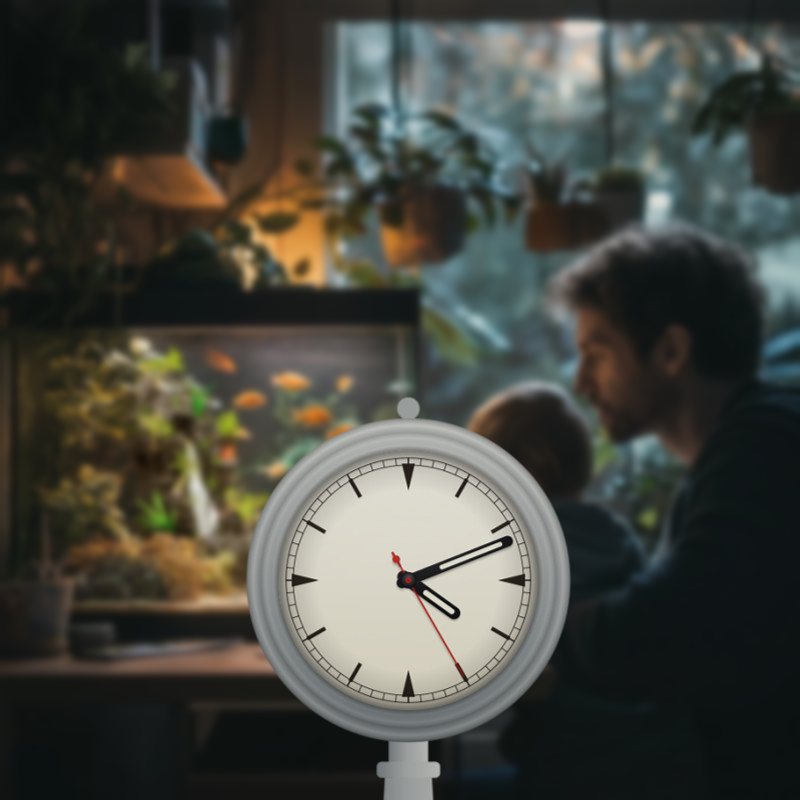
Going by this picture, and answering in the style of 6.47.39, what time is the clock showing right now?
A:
4.11.25
